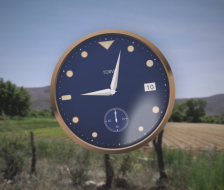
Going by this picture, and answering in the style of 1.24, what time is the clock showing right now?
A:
9.03
